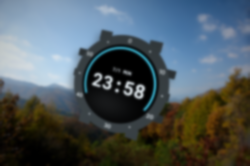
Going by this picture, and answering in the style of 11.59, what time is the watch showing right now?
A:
23.58
